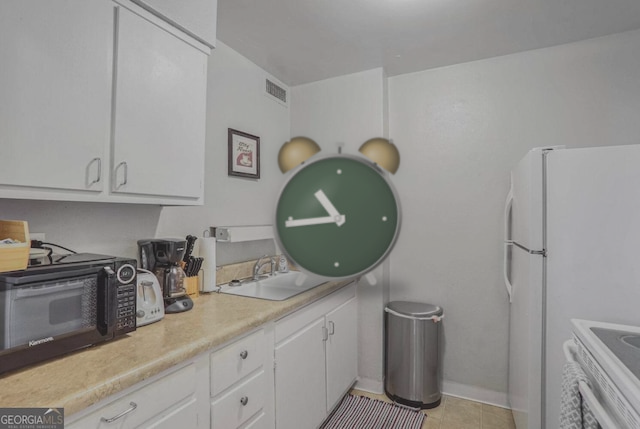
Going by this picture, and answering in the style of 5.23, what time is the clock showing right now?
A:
10.44
